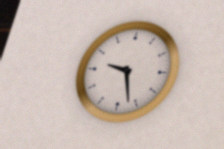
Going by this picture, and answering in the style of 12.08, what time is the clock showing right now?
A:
9.27
